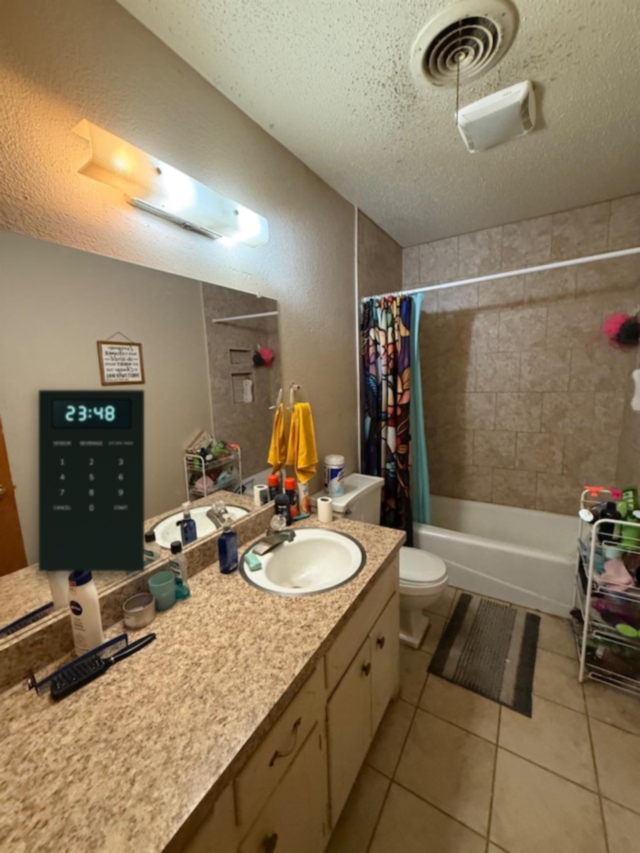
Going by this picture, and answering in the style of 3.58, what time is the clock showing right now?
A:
23.48
